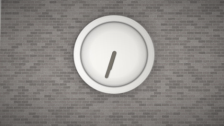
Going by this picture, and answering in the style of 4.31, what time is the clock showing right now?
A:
6.33
